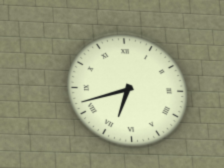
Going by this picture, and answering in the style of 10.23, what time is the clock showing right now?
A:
6.42
